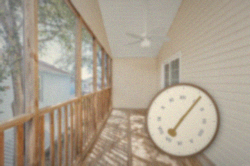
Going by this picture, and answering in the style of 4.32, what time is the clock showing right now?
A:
7.06
